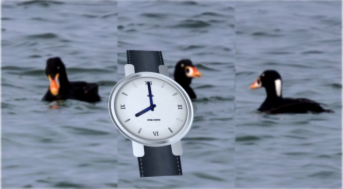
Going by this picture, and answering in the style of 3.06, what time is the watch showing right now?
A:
8.00
